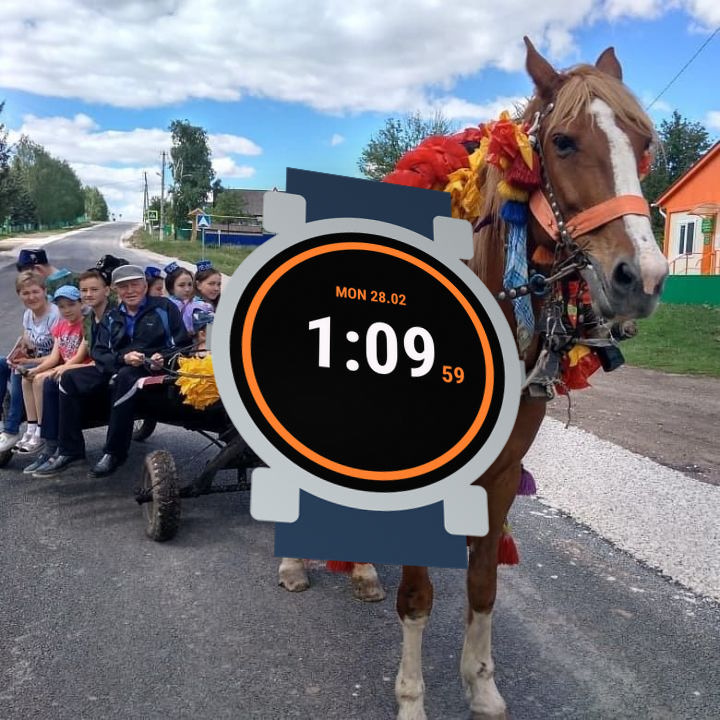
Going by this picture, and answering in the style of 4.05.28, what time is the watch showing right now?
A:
1.09.59
